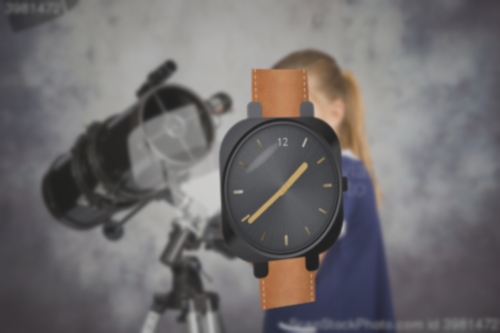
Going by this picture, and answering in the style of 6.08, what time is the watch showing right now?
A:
1.39
